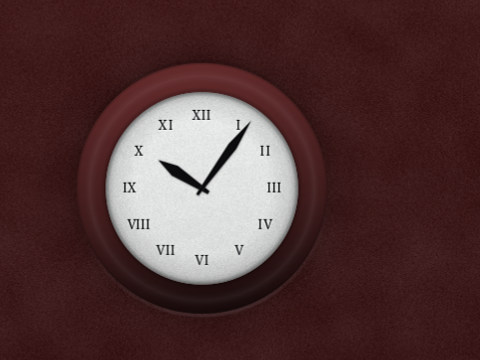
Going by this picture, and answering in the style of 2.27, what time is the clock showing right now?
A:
10.06
